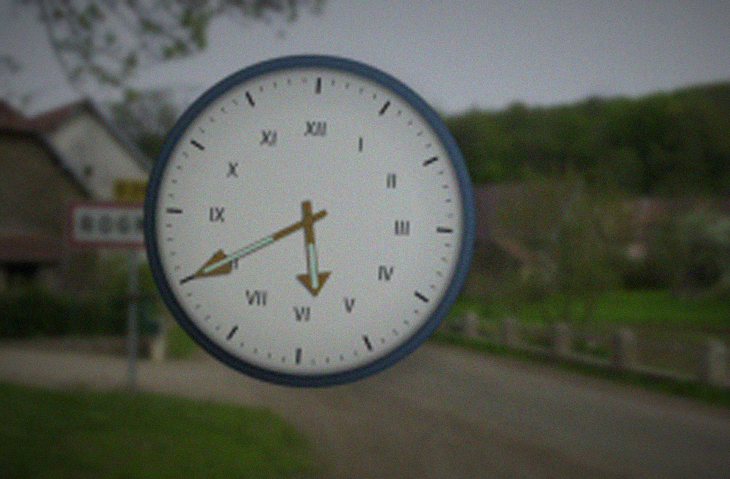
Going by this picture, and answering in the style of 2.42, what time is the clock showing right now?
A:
5.40
